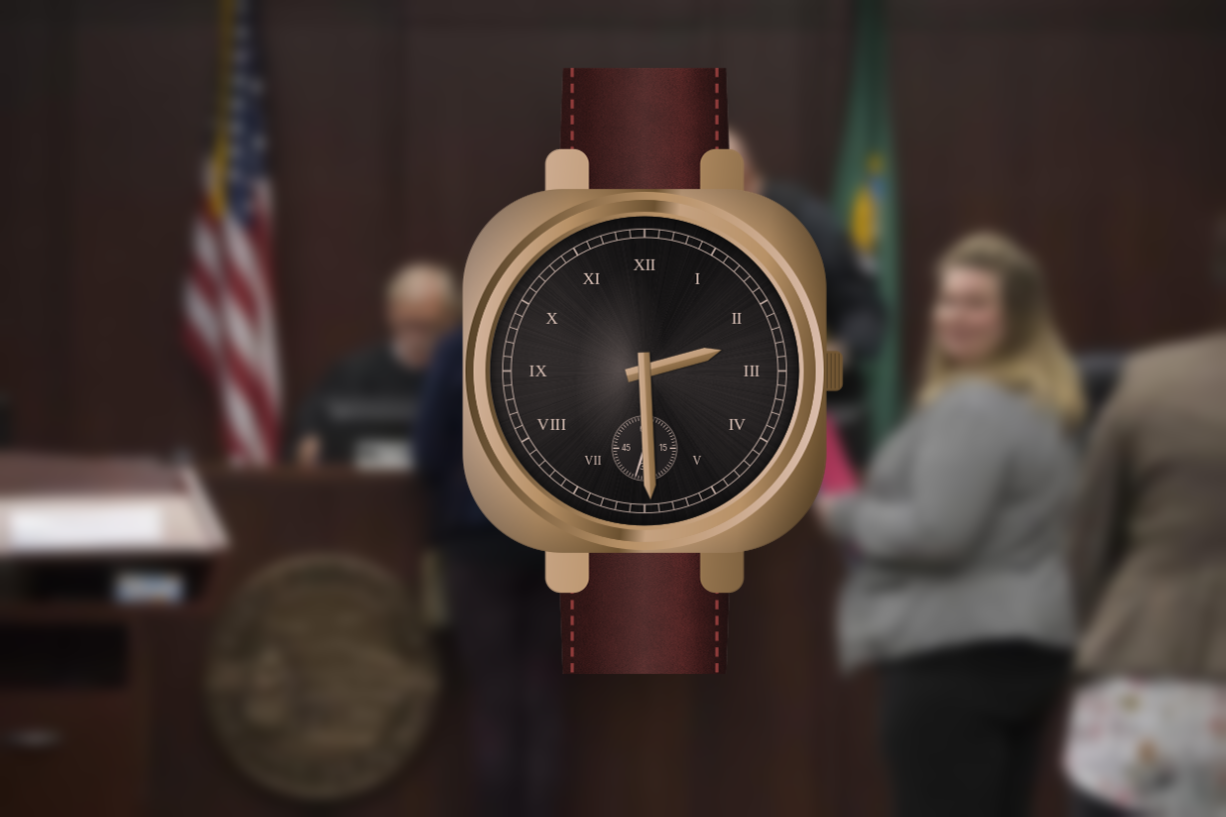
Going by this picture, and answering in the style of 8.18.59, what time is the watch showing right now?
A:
2.29.33
